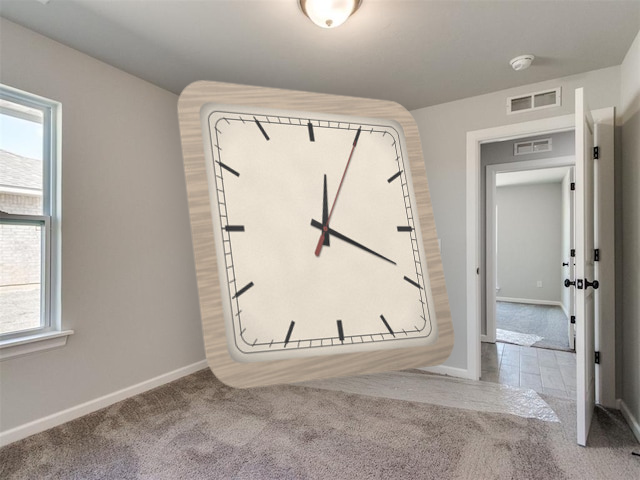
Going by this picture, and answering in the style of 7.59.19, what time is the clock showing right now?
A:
12.19.05
